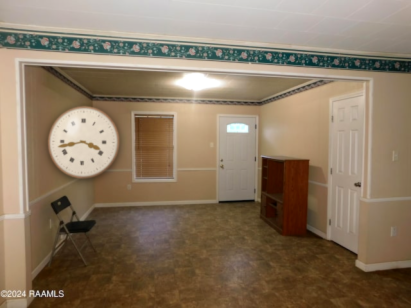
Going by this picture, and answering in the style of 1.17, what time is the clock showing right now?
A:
3.43
